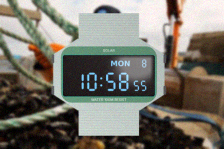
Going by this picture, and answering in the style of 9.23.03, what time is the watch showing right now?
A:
10.58.55
